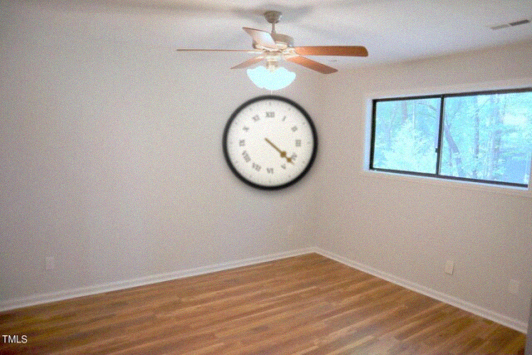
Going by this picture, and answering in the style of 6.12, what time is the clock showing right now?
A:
4.22
